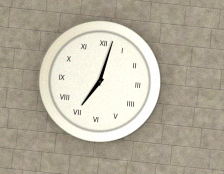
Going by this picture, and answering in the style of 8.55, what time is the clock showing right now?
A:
7.02
